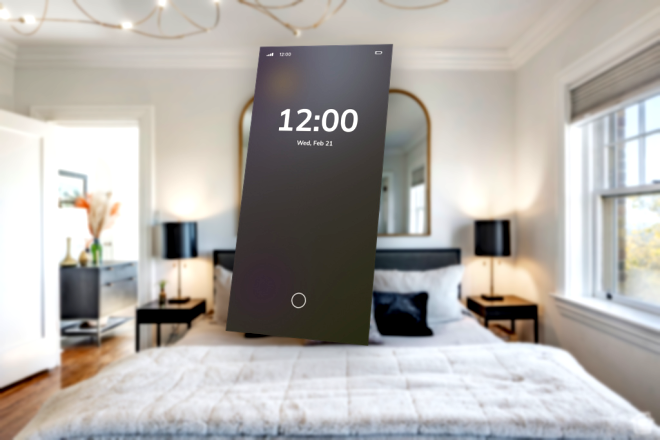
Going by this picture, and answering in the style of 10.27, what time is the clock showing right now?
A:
12.00
